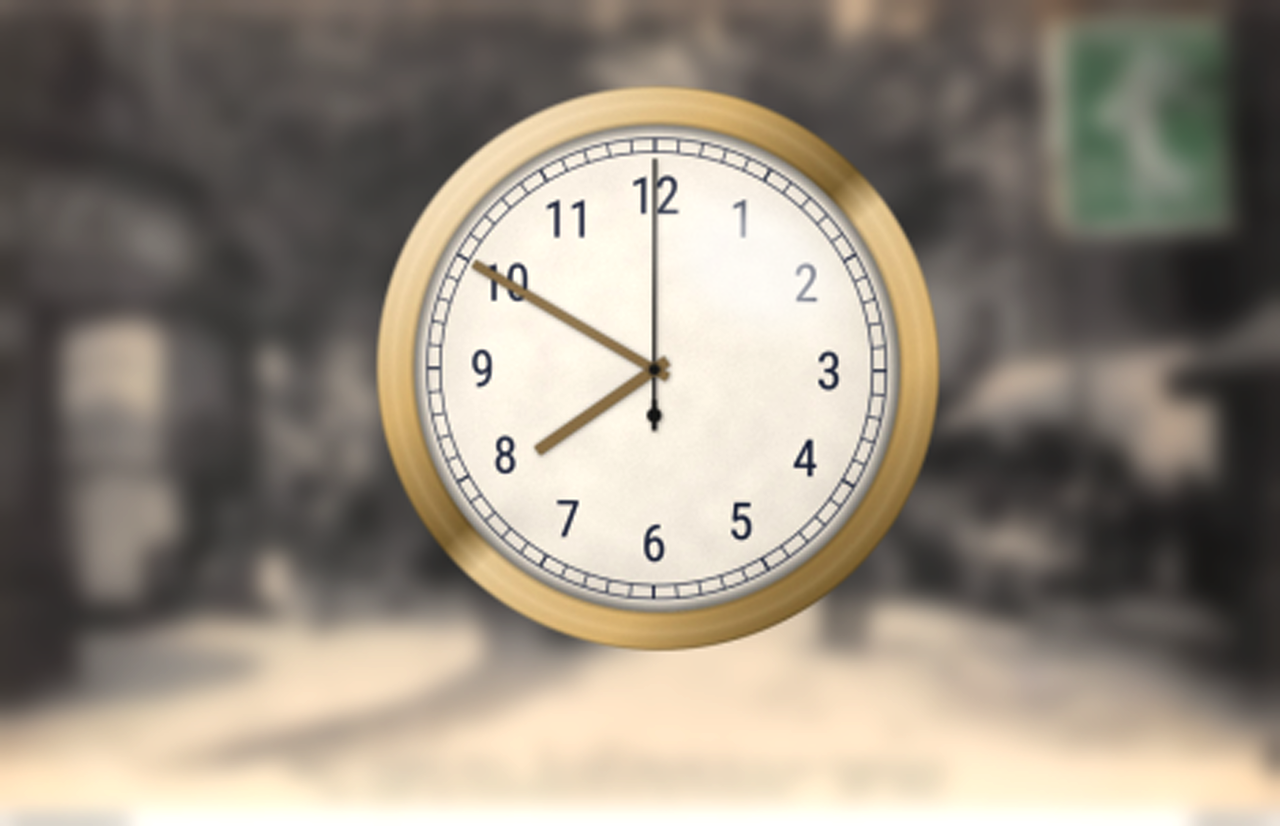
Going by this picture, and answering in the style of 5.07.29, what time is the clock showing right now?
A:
7.50.00
